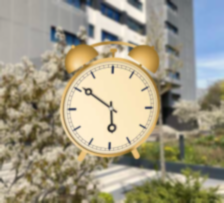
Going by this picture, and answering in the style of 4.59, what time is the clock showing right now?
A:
5.51
